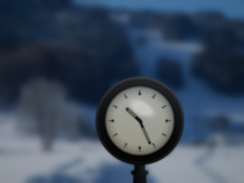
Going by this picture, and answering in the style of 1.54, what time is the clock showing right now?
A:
10.26
